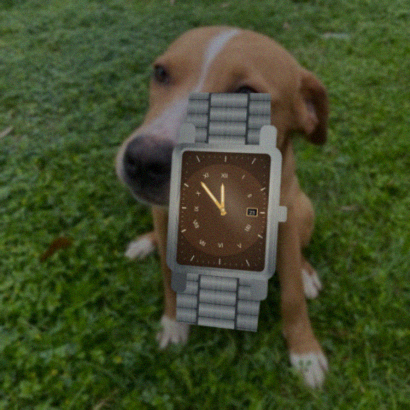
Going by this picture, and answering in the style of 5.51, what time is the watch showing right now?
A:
11.53
